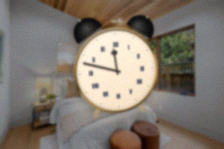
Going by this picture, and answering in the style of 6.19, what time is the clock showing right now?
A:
11.48
